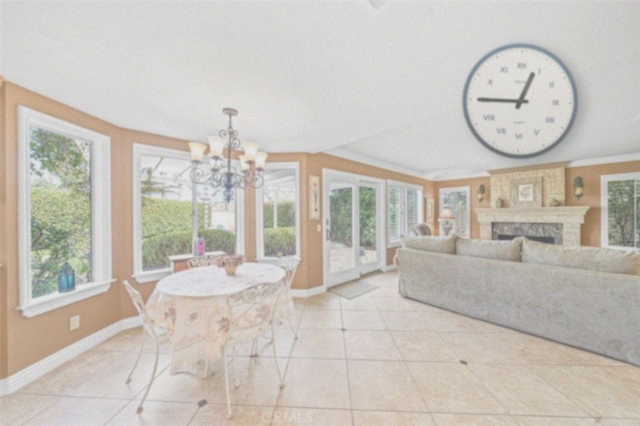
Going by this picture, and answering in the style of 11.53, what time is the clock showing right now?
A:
12.45
